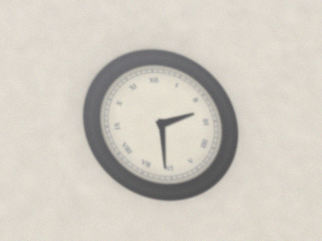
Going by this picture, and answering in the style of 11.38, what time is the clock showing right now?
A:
2.31
